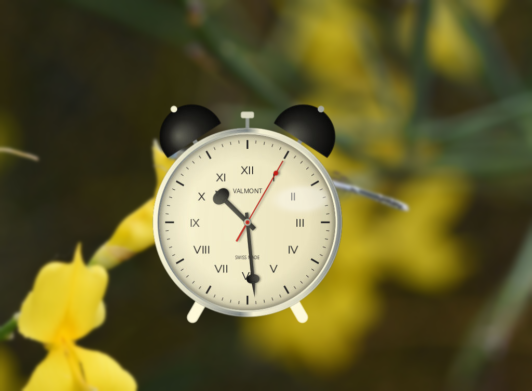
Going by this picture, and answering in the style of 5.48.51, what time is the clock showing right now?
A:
10.29.05
